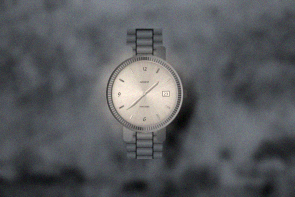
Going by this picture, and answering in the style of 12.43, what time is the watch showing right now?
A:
1.38
